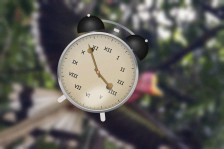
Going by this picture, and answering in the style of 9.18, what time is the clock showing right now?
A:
3.53
